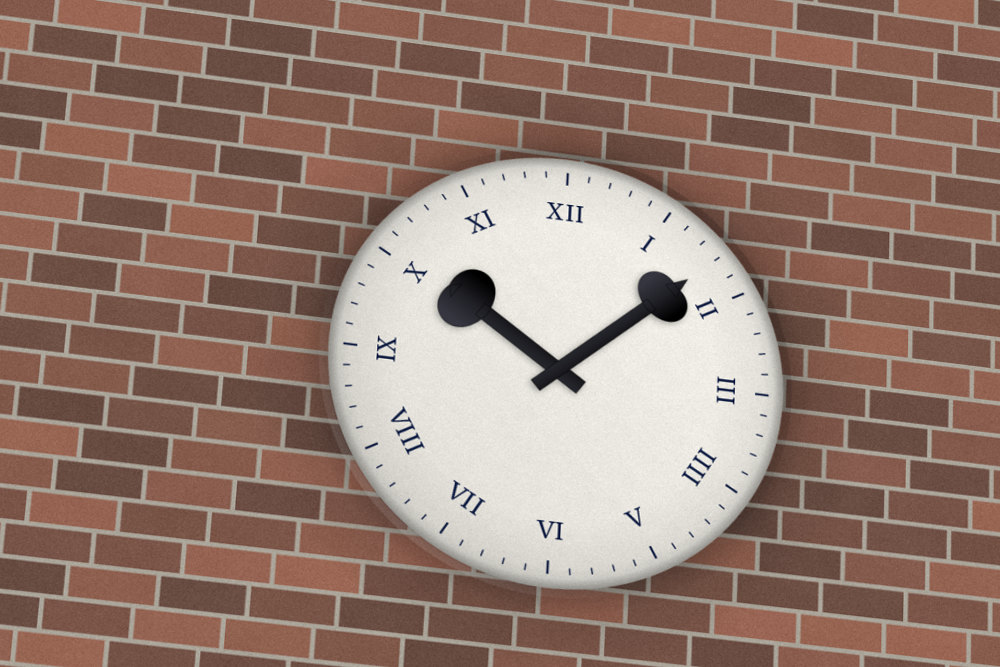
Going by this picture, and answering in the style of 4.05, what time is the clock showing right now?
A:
10.08
